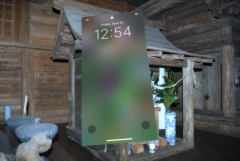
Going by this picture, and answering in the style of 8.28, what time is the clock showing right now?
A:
12.54
